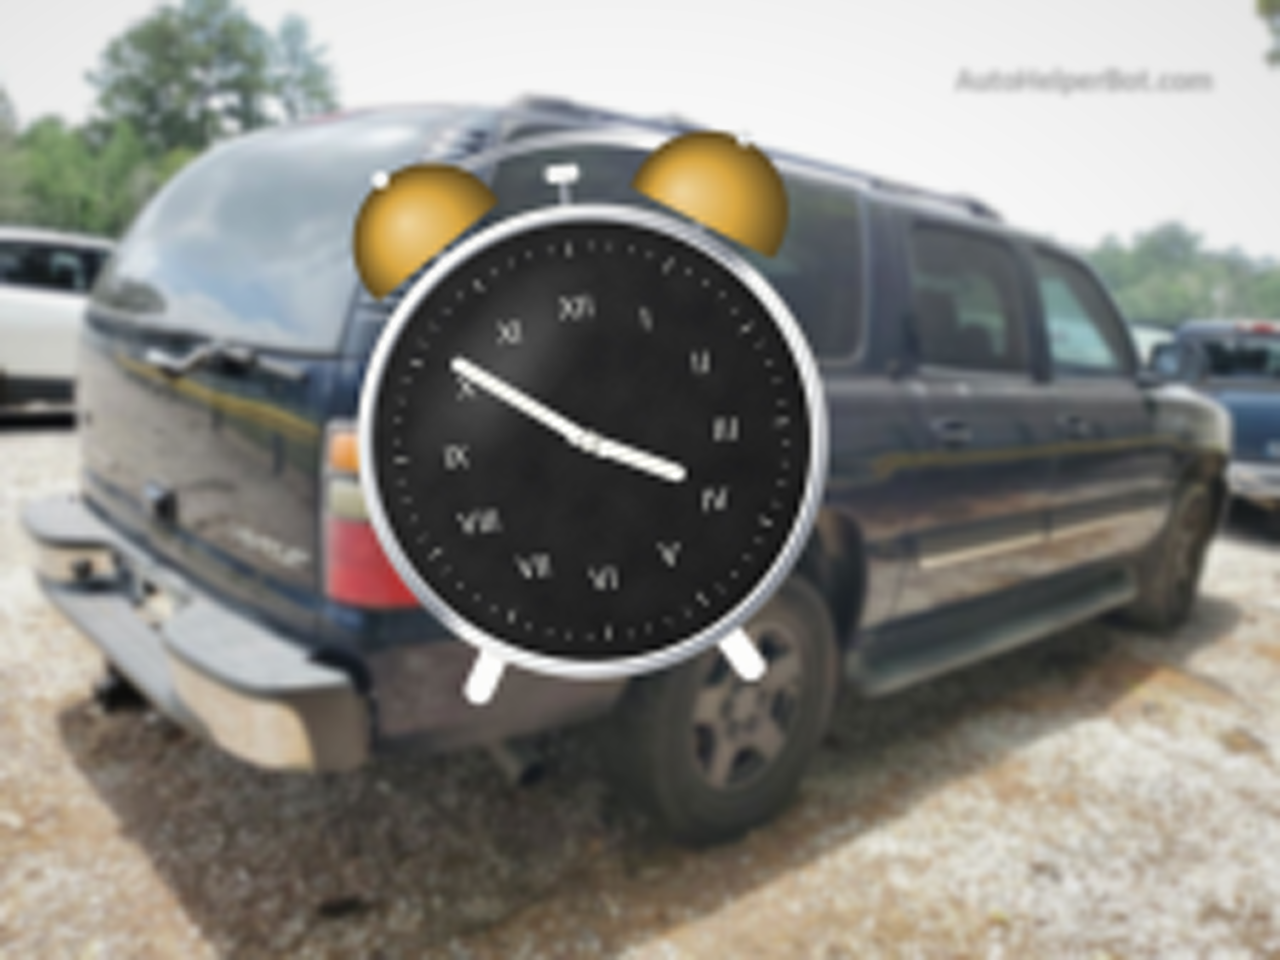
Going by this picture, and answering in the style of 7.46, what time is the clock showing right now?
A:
3.51
